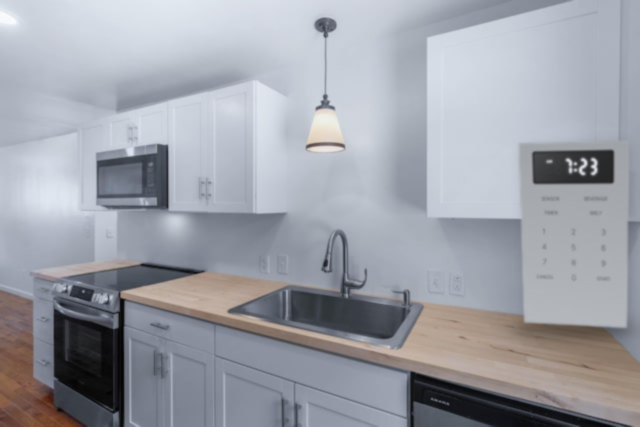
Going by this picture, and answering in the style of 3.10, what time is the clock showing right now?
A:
7.23
